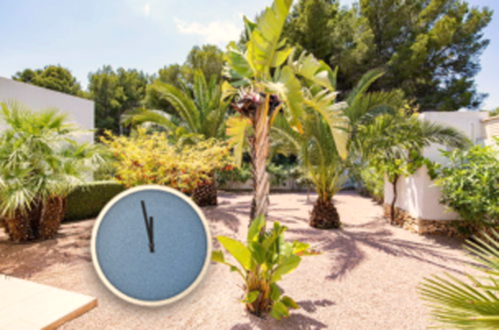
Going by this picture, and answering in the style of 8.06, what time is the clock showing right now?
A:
11.58
